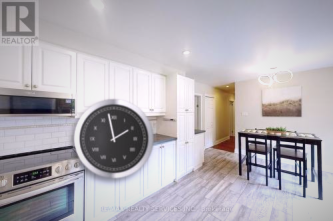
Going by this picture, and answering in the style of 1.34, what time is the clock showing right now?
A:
1.58
